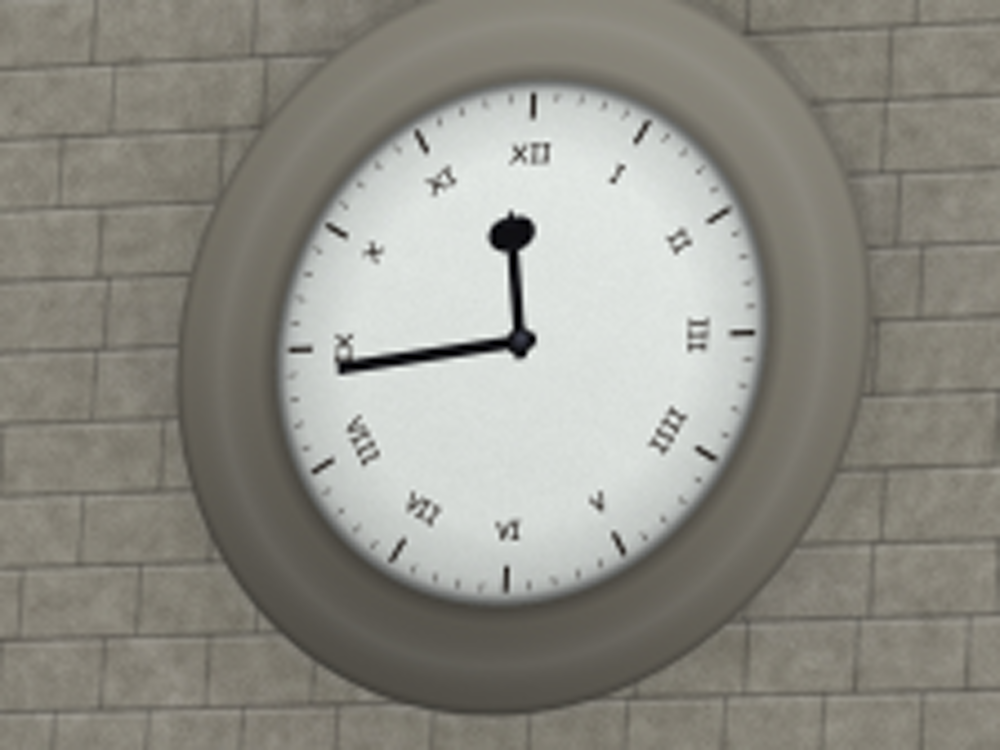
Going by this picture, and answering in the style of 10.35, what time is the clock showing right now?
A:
11.44
